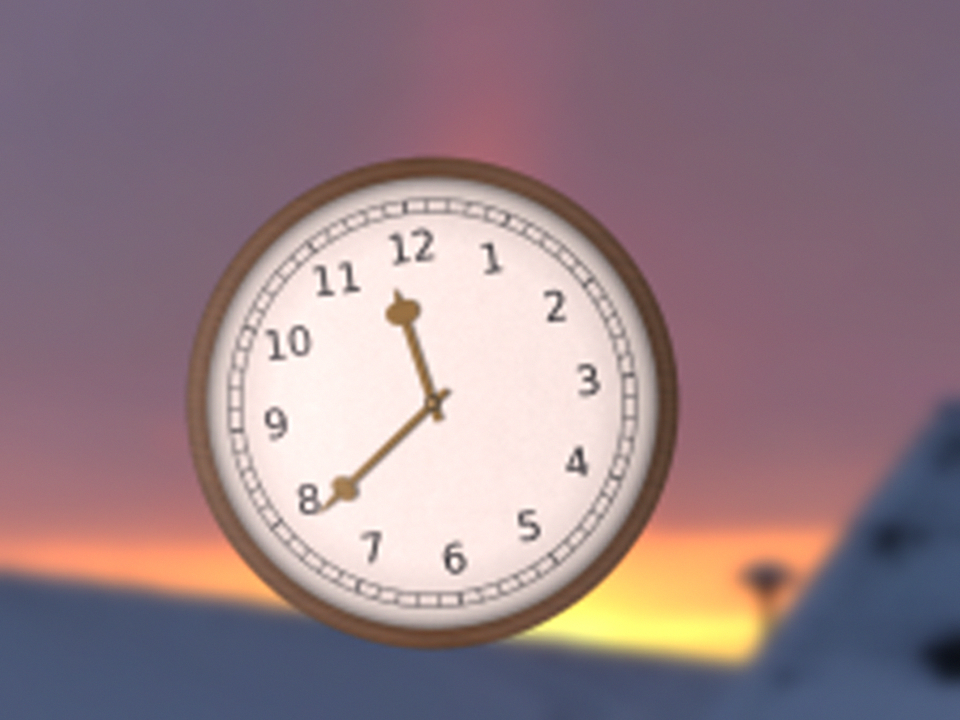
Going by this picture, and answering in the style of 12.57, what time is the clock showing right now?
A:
11.39
